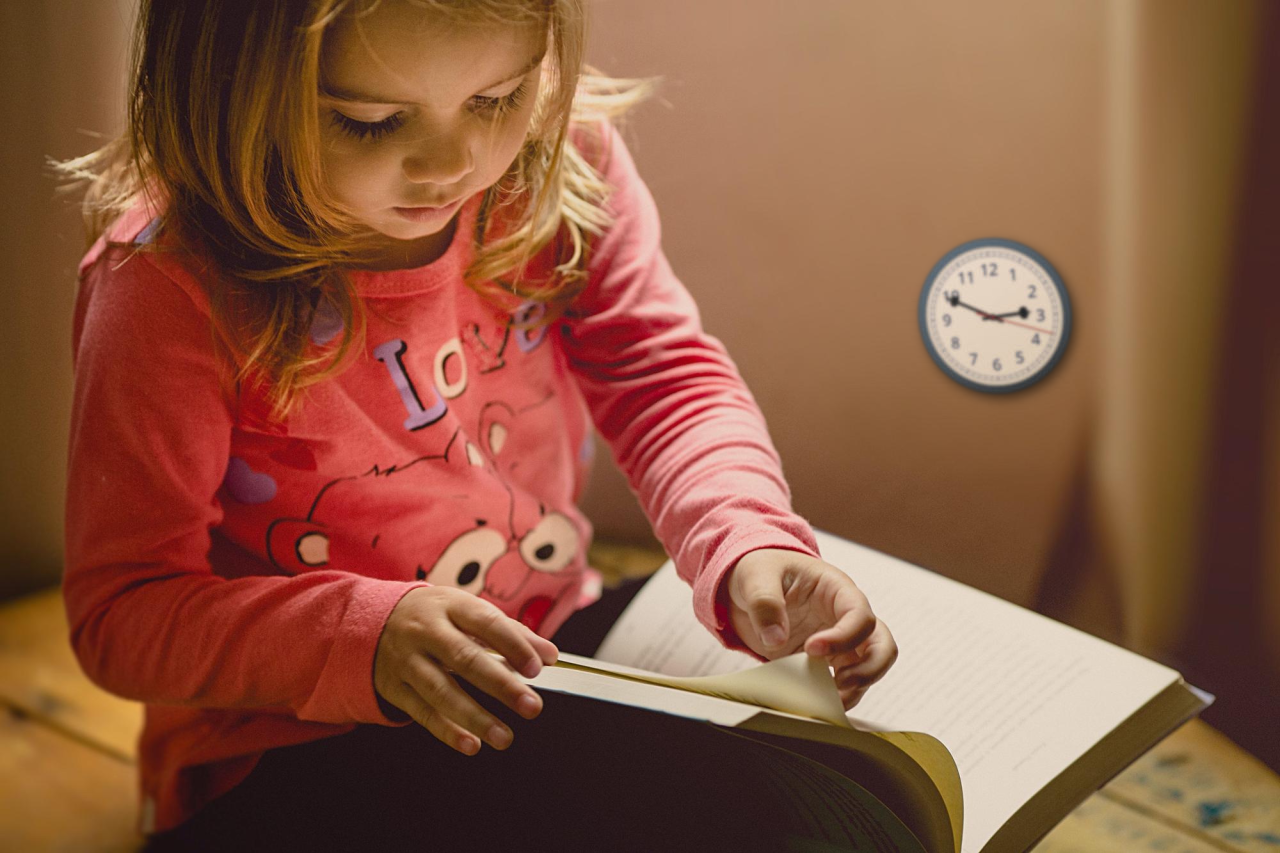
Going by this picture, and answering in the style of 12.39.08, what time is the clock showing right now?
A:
2.49.18
